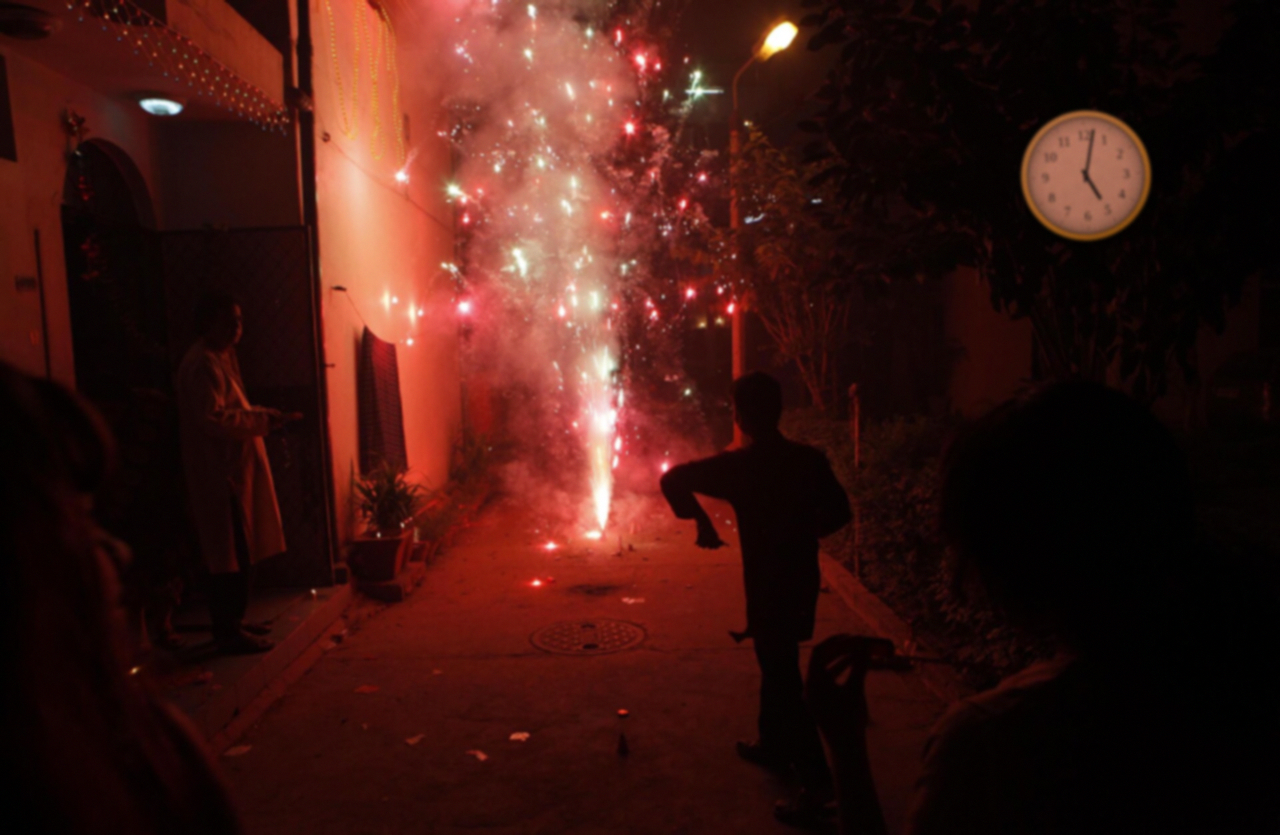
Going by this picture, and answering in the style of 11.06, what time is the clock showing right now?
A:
5.02
